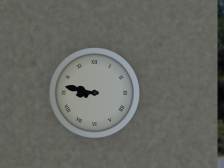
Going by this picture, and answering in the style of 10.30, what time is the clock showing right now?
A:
8.47
